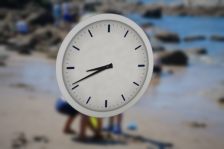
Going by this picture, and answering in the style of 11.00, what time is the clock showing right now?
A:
8.41
